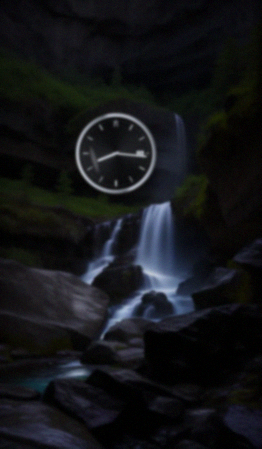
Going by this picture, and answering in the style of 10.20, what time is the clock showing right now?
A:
8.16
